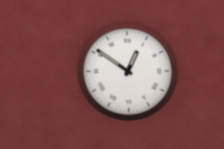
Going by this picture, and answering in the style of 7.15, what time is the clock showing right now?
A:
12.51
